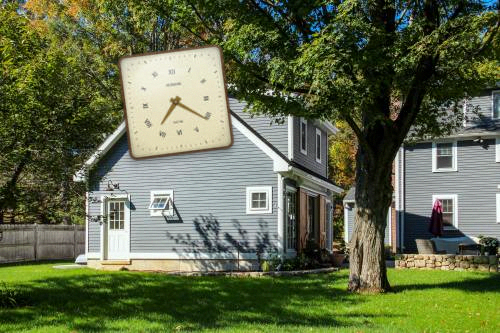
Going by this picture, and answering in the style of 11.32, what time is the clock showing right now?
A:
7.21
